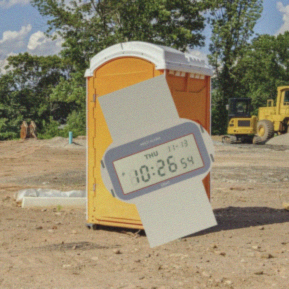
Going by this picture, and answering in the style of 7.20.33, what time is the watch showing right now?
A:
10.26.54
